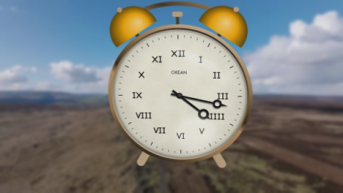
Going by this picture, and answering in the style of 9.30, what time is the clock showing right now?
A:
4.17
